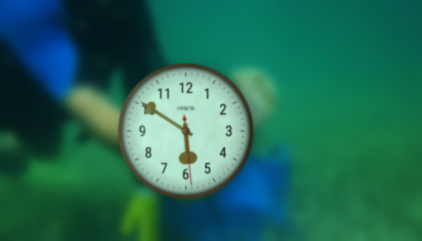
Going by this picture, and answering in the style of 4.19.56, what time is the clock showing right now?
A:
5.50.29
